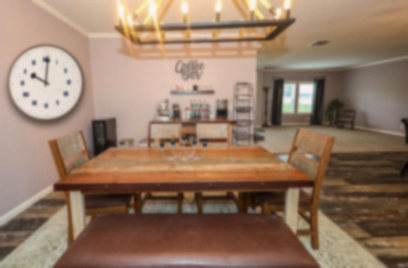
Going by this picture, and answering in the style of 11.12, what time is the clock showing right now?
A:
10.01
